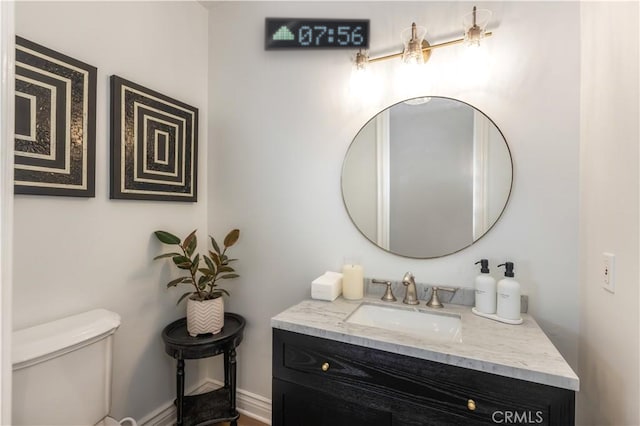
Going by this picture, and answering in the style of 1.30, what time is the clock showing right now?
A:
7.56
